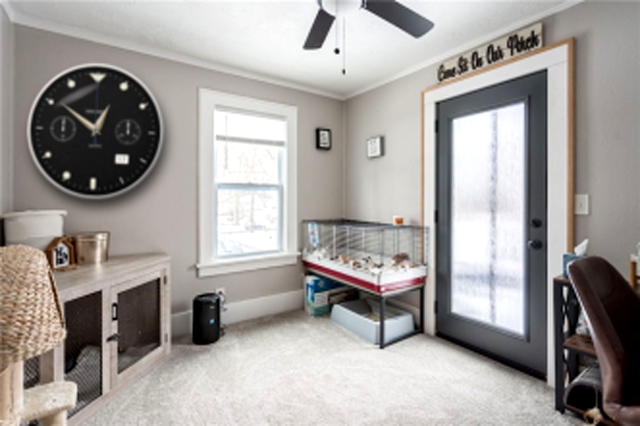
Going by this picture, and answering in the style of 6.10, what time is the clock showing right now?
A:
12.51
